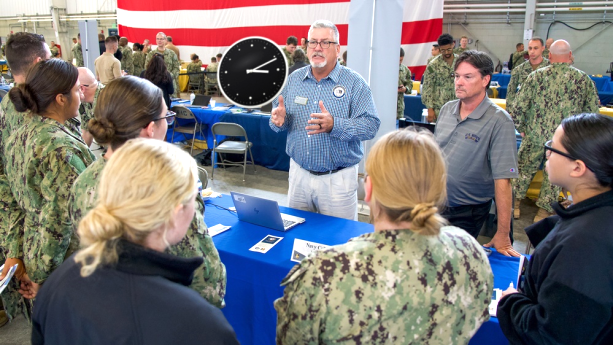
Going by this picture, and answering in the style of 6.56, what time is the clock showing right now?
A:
3.11
